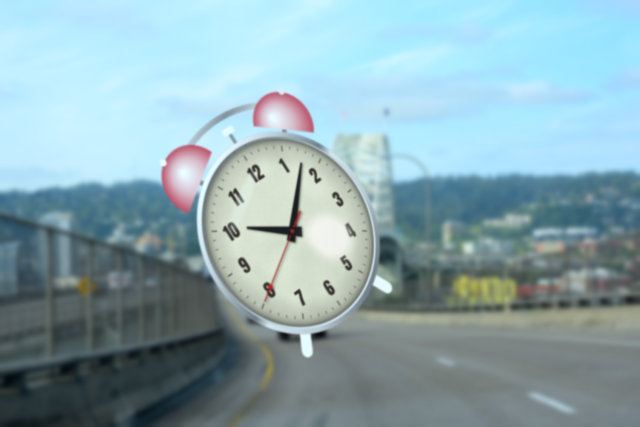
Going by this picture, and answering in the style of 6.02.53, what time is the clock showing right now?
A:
10.07.40
